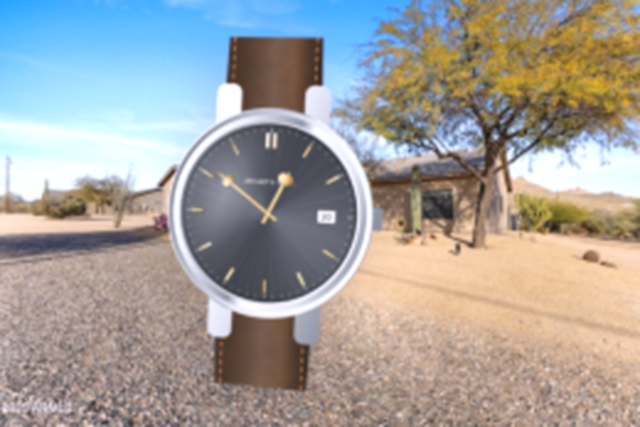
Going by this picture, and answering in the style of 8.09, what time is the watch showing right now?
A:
12.51
